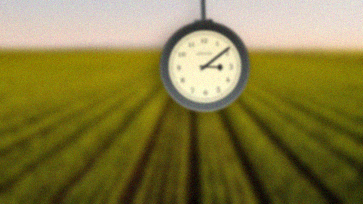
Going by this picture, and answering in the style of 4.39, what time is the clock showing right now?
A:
3.09
